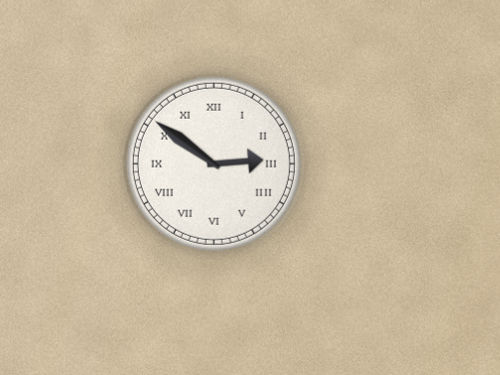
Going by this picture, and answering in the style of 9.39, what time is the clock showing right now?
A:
2.51
